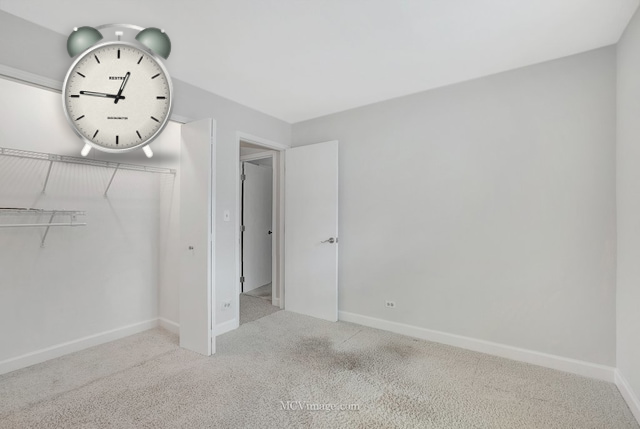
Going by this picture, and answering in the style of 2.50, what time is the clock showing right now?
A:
12.46
